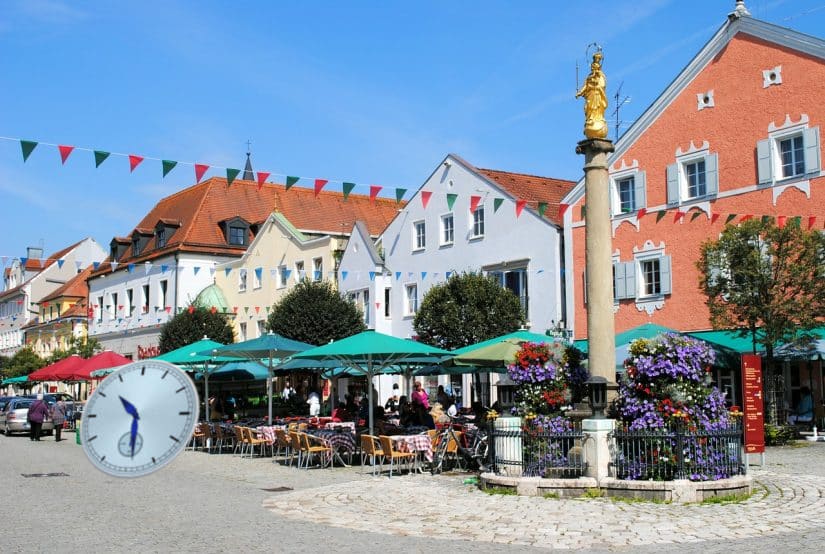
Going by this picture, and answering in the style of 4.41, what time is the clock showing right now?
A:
10.29
